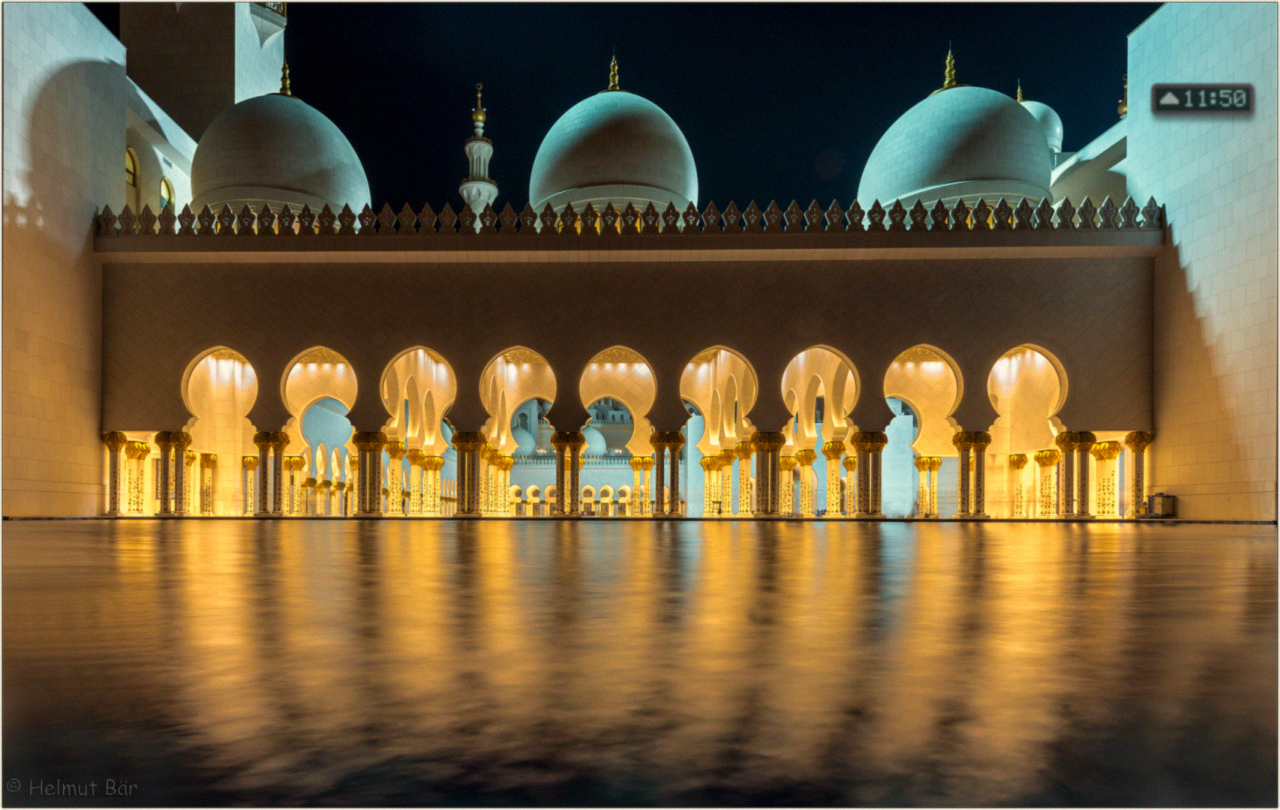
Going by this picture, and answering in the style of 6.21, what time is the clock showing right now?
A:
11.50
